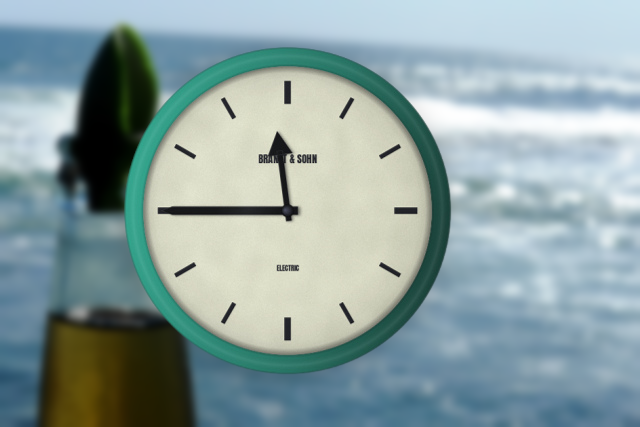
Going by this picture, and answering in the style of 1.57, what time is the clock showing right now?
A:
11.45
